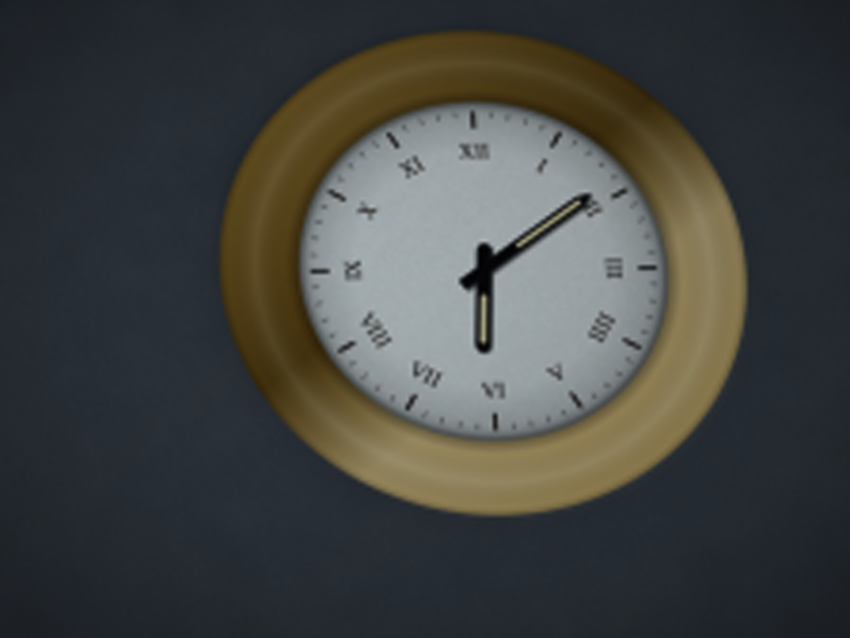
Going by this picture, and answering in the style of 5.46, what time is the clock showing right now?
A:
6.09
